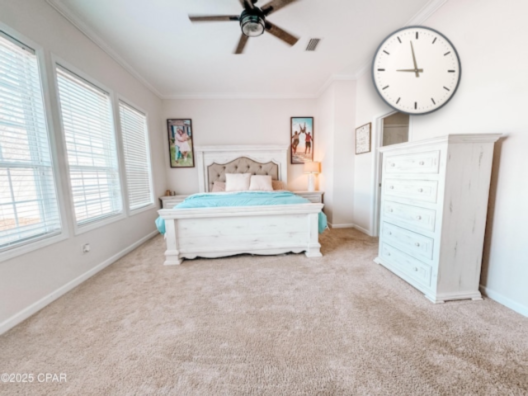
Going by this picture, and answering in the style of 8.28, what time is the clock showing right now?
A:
8.58
